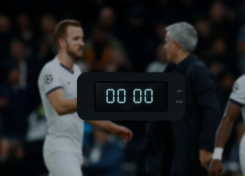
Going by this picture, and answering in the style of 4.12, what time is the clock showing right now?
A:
0.00
